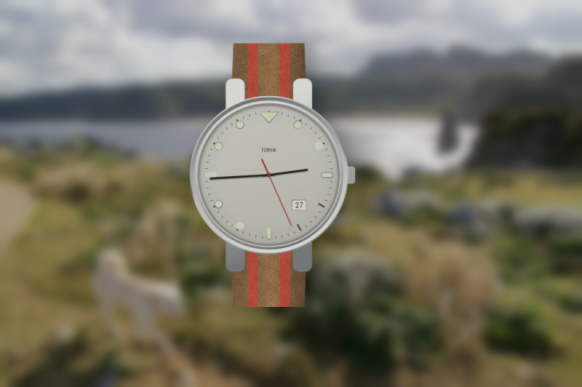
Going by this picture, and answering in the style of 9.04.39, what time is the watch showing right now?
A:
2.44.26
